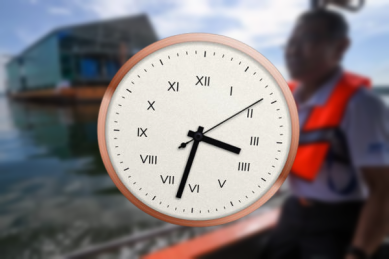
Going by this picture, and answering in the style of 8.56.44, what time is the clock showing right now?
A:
3.32.09
